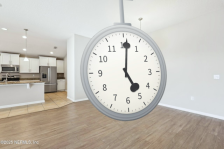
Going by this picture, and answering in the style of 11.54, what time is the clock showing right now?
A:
5.01
